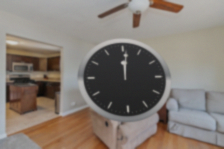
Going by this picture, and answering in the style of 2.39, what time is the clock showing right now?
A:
12.01
